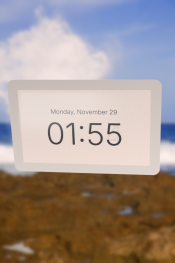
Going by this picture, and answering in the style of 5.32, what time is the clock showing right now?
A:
1.55
